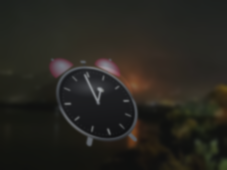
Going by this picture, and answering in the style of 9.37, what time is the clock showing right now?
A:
12.59
